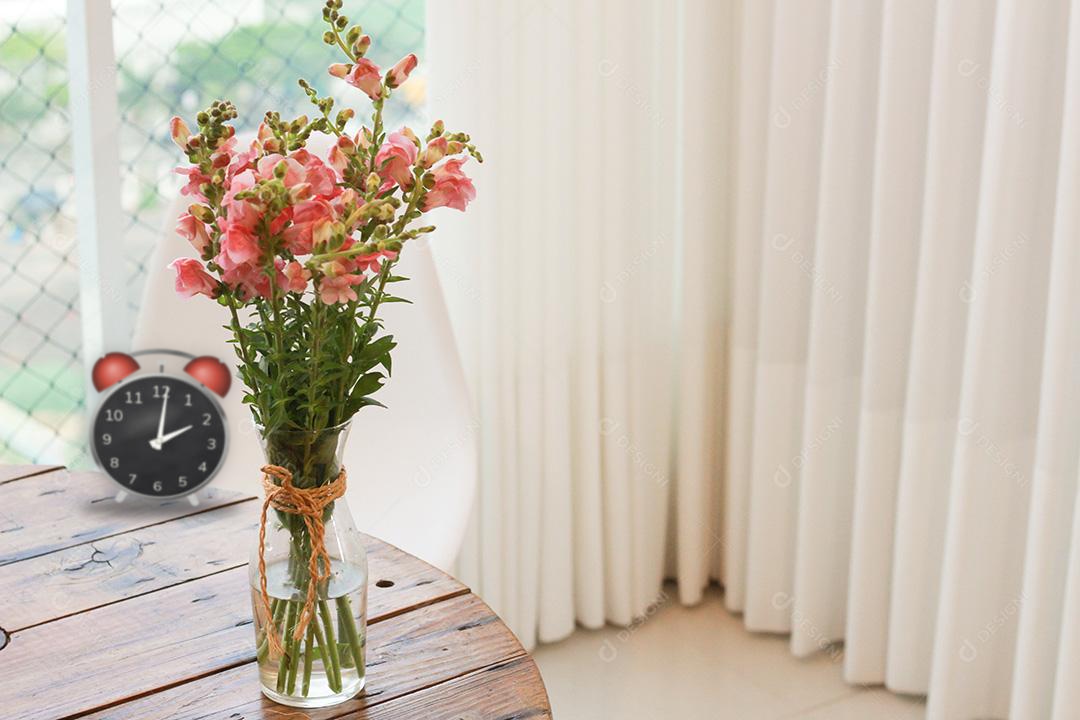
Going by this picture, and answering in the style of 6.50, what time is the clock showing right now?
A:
2.01
